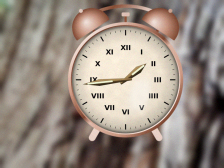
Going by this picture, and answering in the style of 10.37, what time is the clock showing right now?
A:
1.44
